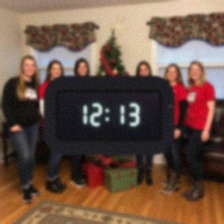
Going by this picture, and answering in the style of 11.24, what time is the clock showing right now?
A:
12.13
